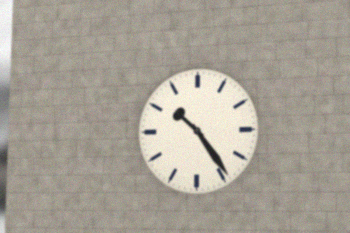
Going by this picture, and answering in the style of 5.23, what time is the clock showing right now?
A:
10.24
